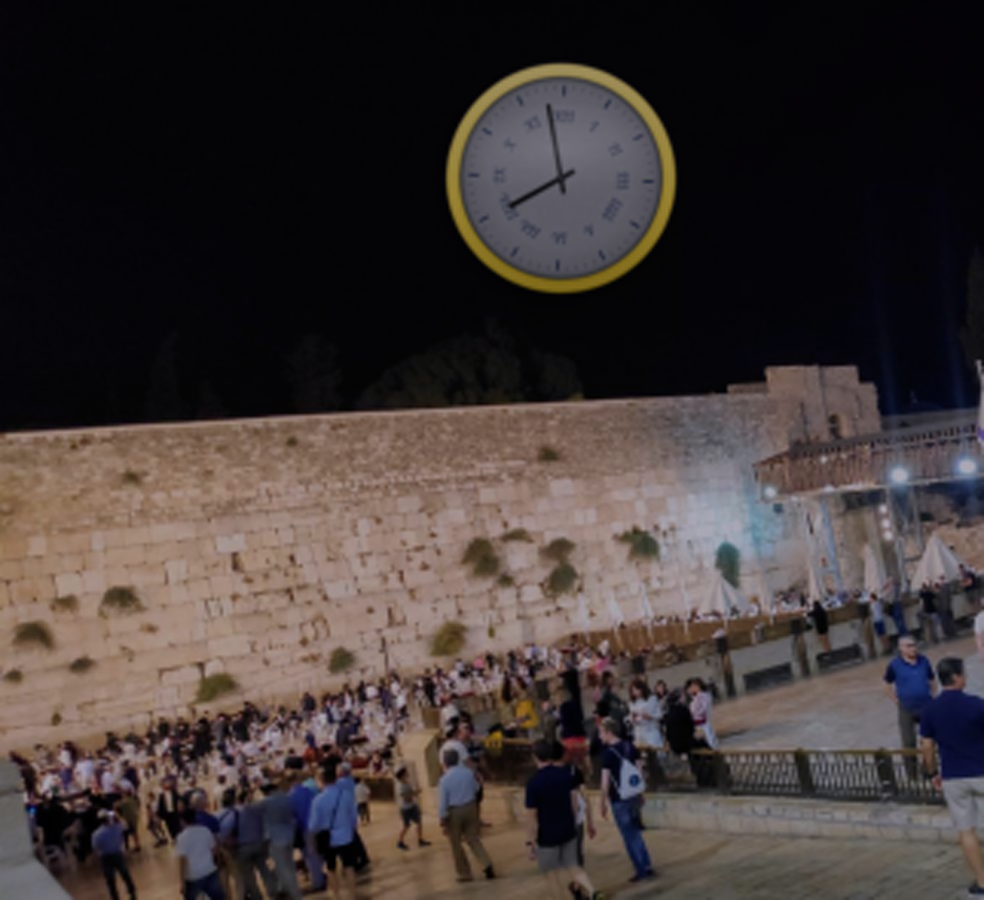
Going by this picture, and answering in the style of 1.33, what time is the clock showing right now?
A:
7.58
